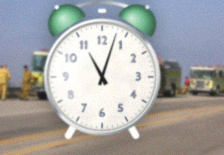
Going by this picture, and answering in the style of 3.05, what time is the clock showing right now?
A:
11.03
